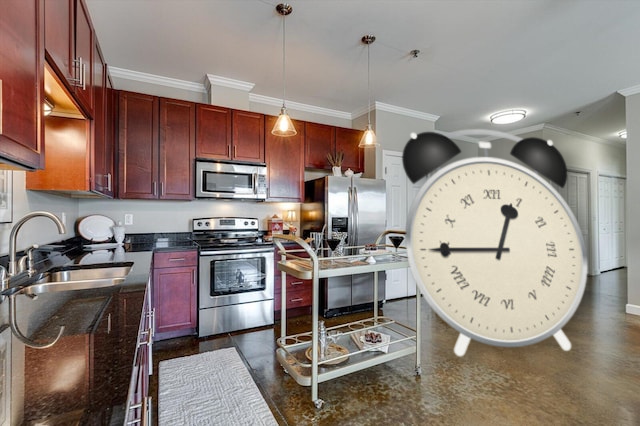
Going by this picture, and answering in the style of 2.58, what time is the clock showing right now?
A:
12.45
